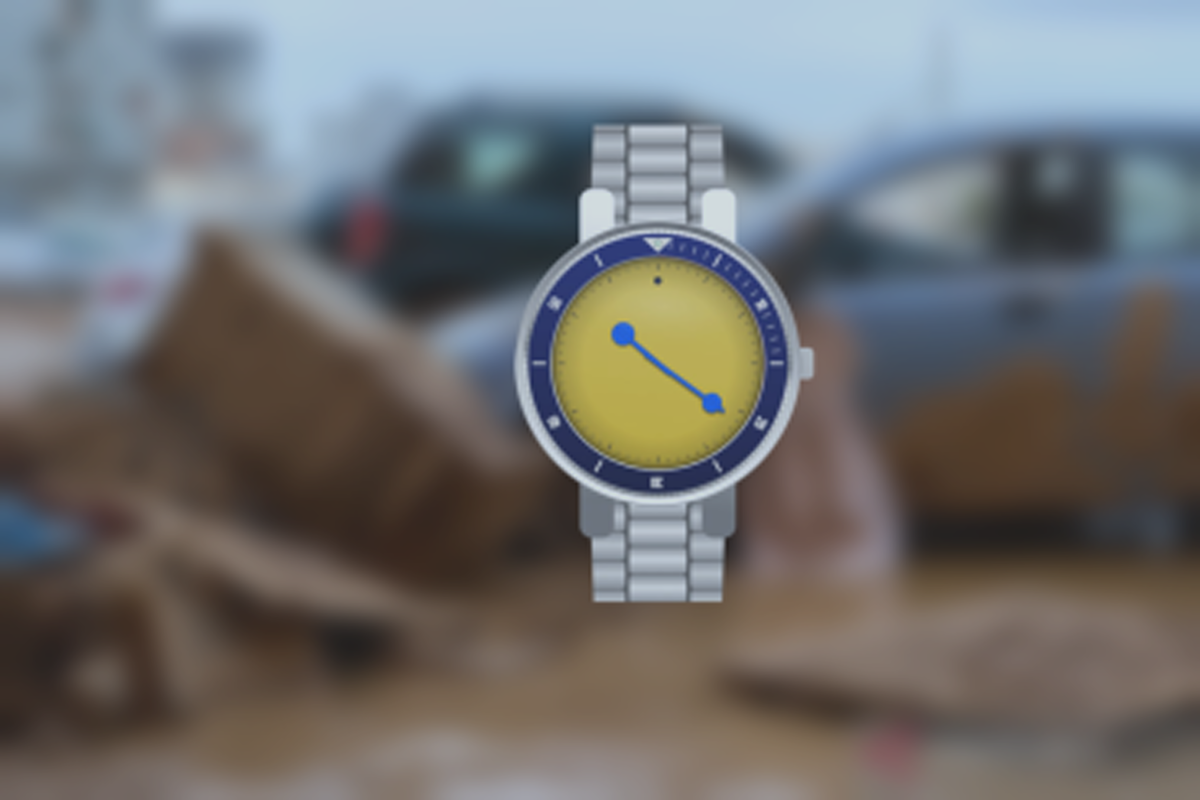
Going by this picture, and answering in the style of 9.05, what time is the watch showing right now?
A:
10.21
